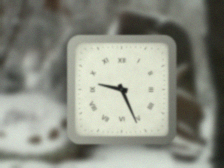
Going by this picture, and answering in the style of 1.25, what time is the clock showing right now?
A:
9.26
